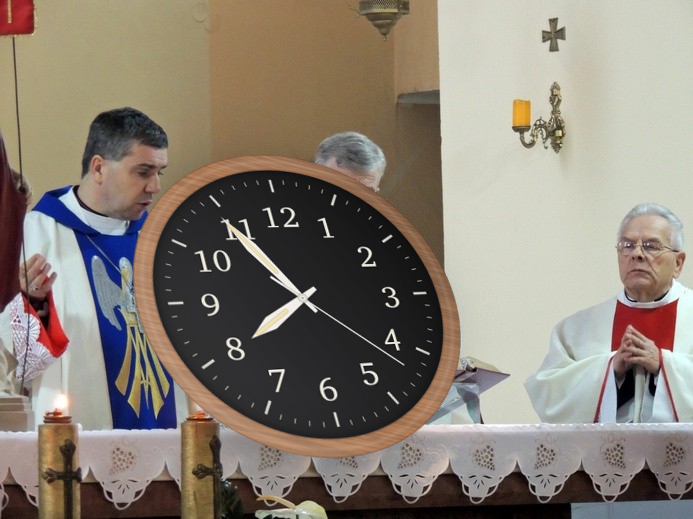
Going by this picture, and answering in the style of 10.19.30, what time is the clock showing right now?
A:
7.54.22
